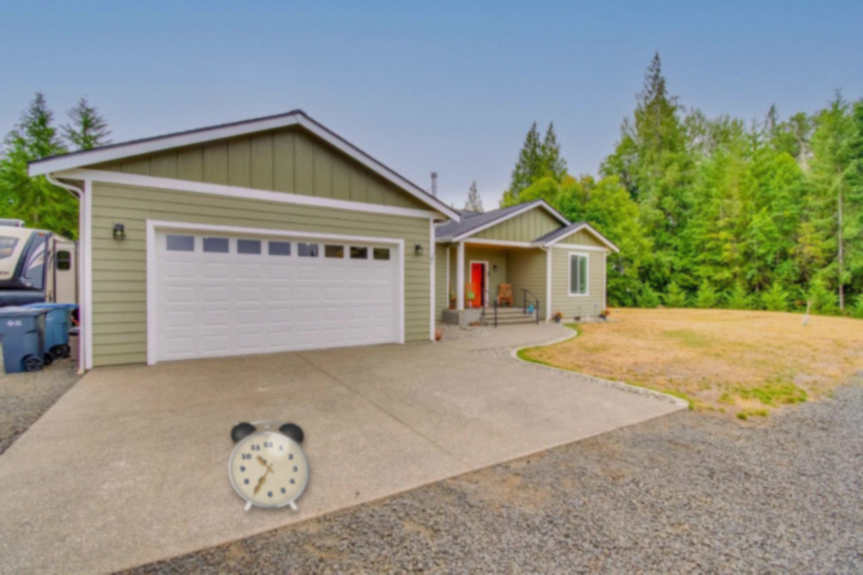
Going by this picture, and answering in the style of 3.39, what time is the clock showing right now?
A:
10.35
